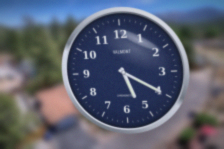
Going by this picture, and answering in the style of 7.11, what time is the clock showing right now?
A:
5.20
